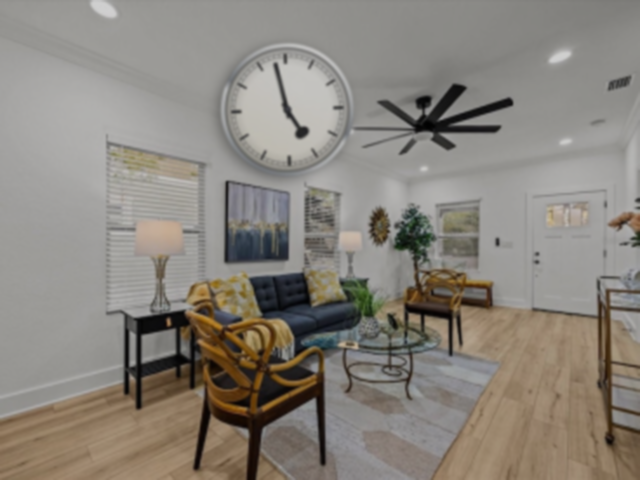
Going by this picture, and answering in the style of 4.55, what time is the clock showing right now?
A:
4.58
